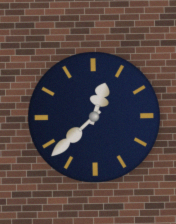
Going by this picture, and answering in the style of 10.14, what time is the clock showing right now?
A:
12.38
